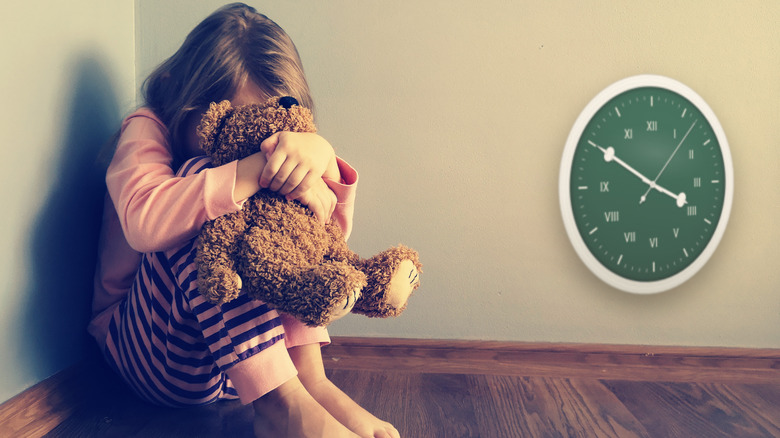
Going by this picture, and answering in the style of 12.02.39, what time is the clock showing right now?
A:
3.50.07
